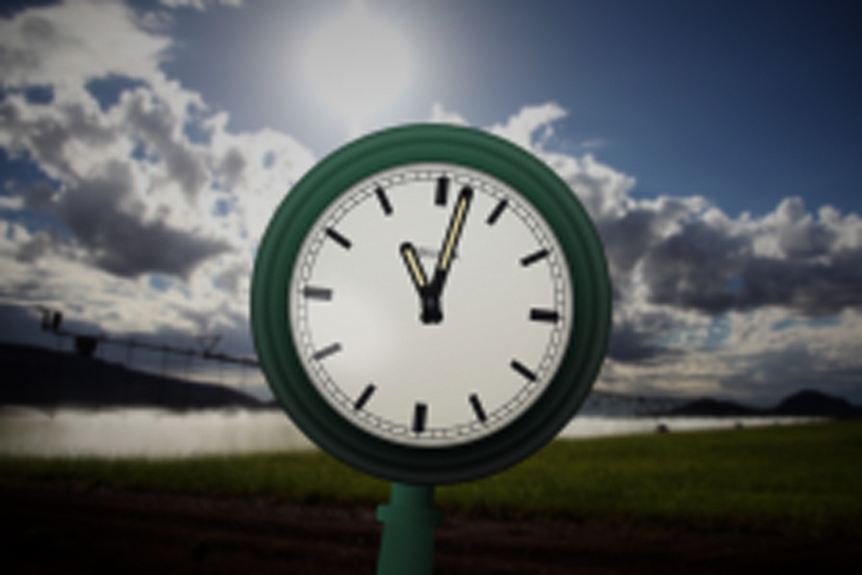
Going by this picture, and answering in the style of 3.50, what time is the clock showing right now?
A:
11.02
